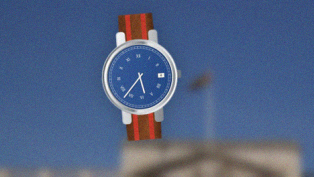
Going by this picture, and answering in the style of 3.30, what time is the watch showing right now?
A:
5.37
